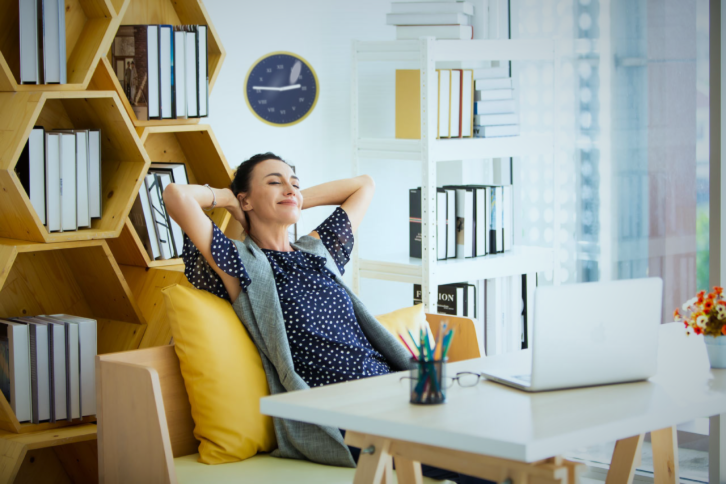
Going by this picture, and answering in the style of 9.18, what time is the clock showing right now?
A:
2.46
